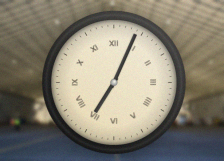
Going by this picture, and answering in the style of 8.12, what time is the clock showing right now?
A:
7.04
